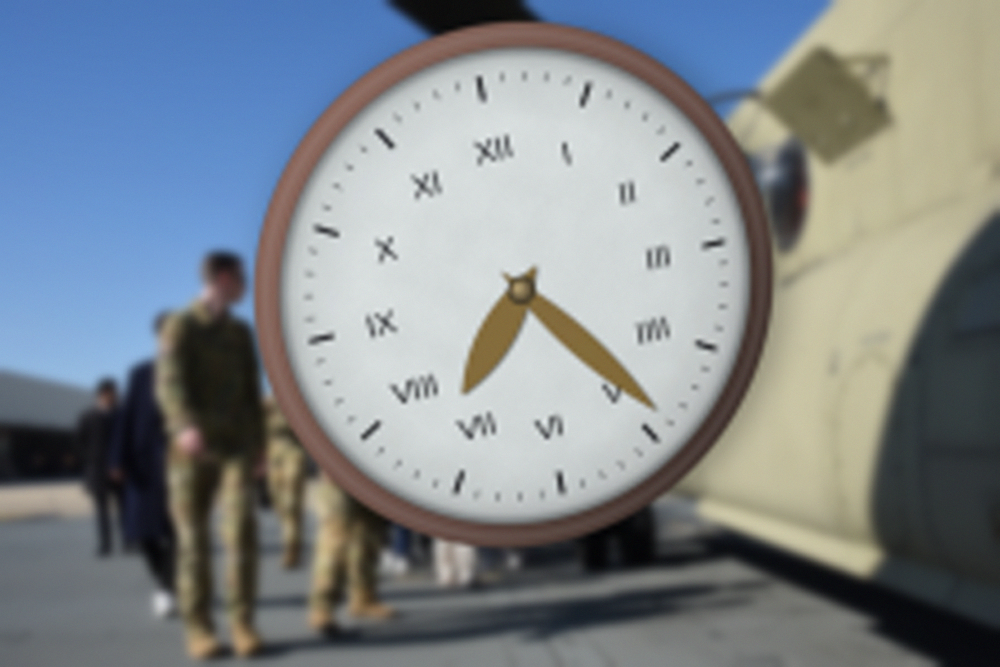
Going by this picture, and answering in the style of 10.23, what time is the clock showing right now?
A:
7.24
